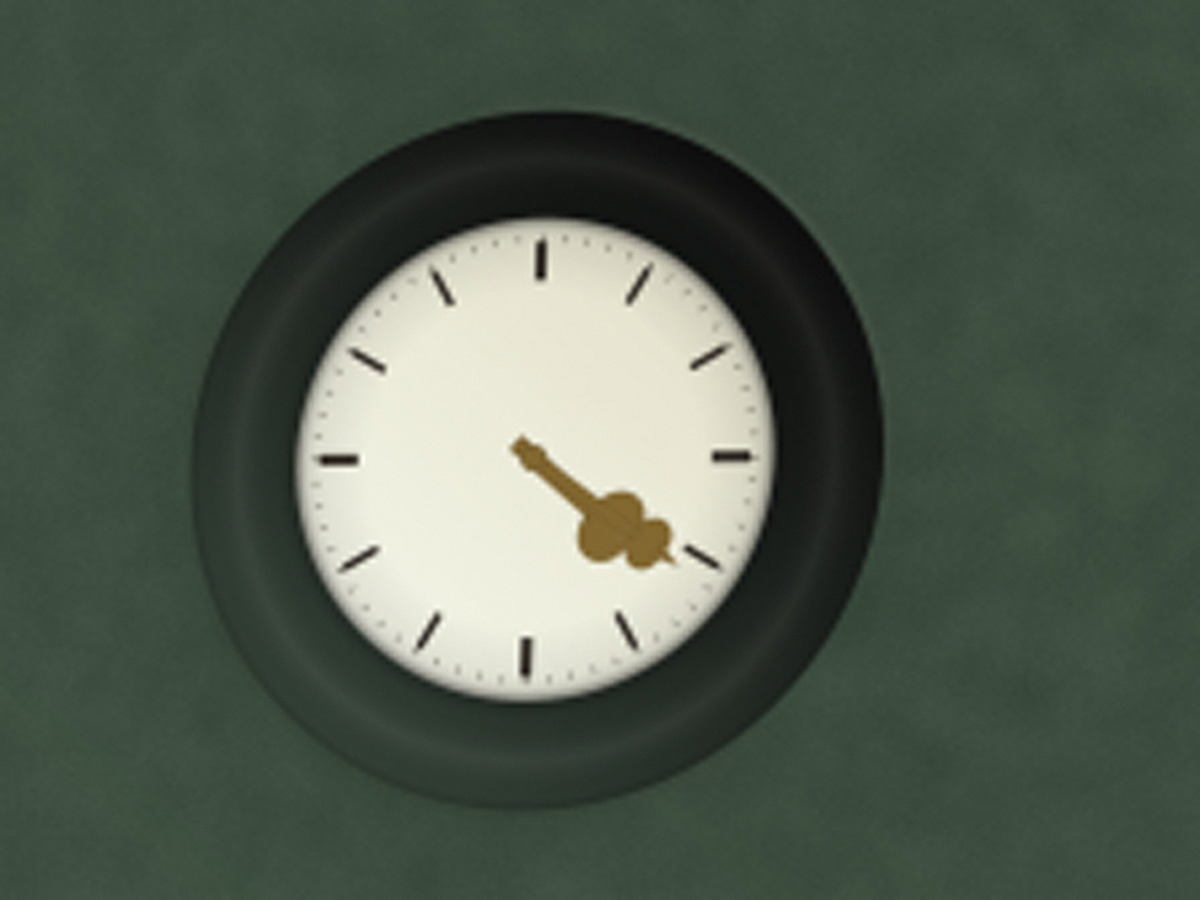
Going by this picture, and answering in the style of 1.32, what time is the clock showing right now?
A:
4.21
